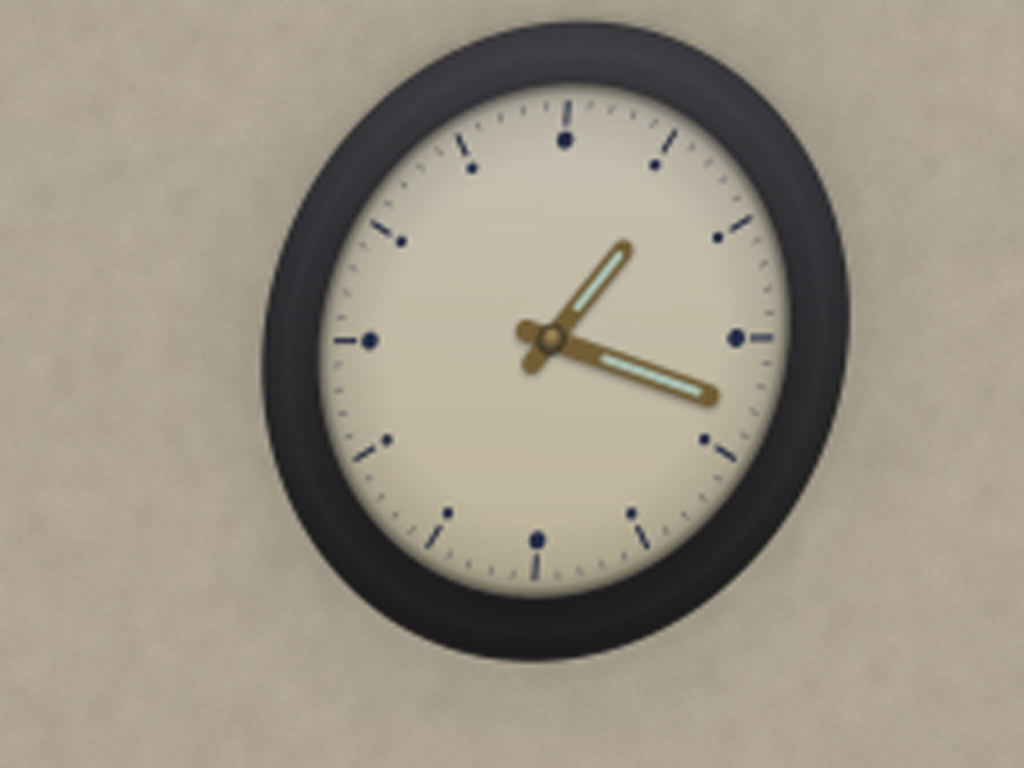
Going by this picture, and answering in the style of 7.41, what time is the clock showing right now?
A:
1.18
